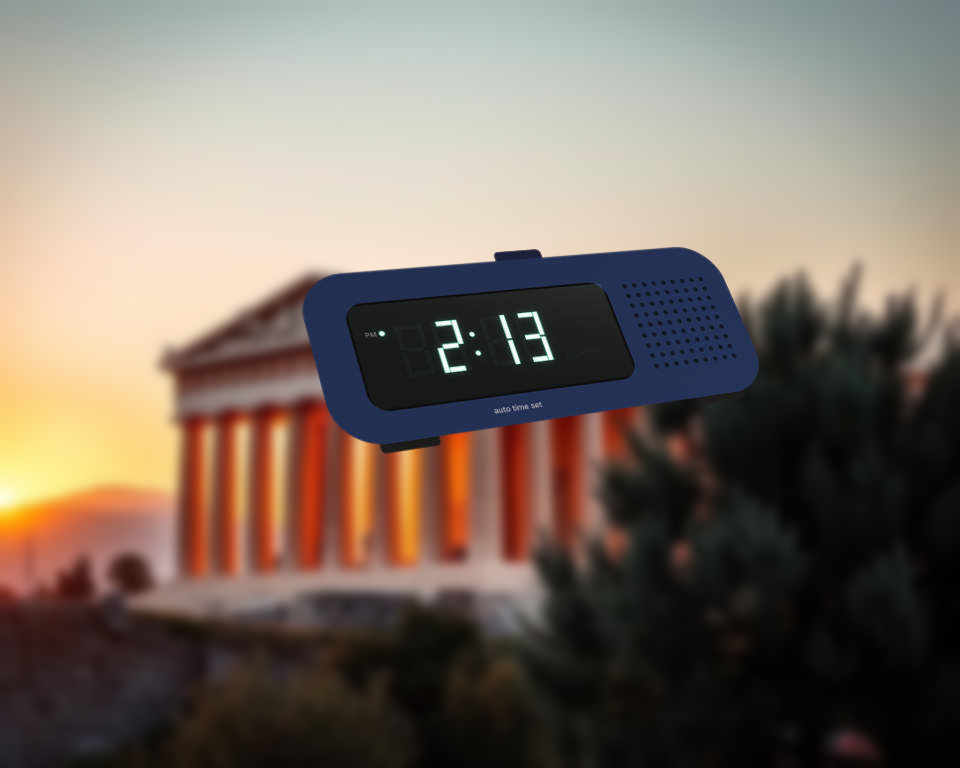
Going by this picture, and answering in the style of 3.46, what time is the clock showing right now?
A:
2.13
